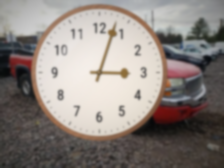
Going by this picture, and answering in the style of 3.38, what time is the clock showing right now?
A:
3.03
